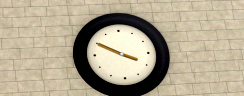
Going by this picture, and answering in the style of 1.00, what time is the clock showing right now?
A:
3.50
